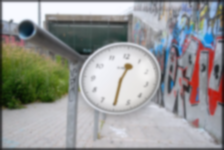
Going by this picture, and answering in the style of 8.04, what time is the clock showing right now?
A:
12.30
